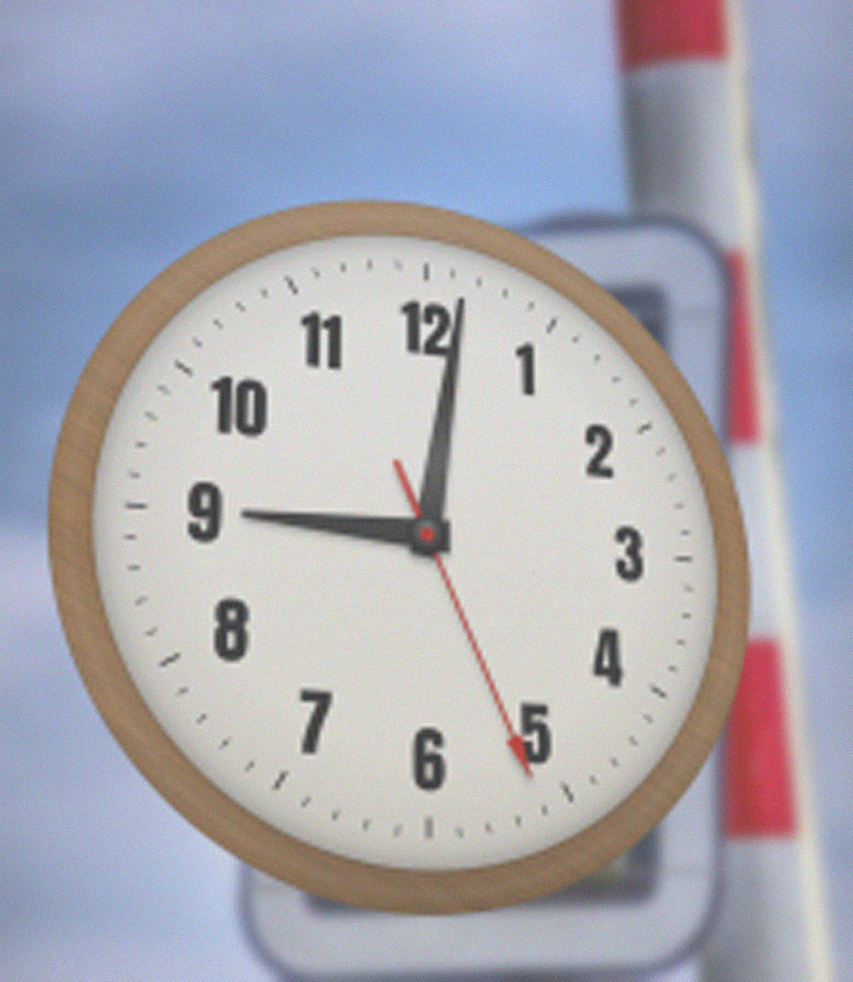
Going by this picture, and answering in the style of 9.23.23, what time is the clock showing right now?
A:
9.01.26
